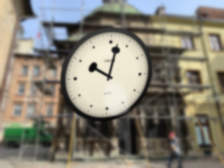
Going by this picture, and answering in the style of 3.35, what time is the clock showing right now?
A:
10.02
